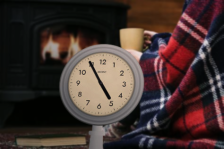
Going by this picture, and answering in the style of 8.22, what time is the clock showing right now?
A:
4.55
